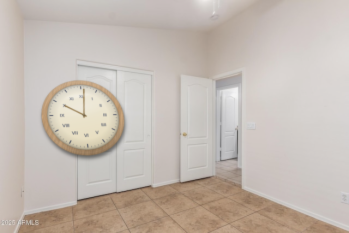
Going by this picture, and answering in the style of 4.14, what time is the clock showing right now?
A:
10.01
